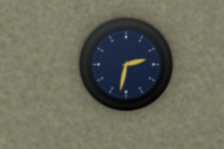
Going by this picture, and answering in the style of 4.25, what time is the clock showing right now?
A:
2.32
